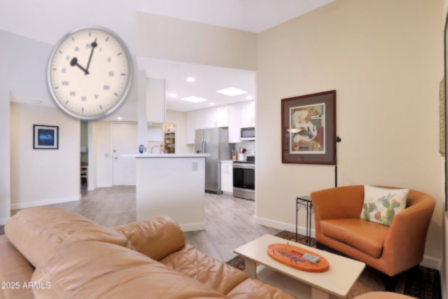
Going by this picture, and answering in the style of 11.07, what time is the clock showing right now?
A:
10.02
